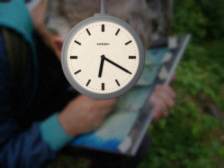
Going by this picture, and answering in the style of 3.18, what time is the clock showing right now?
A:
6.20
